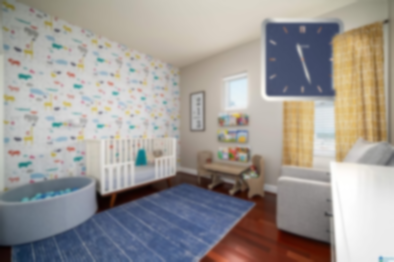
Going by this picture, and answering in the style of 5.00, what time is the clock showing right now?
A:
11.27
